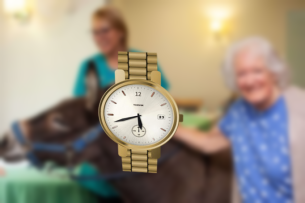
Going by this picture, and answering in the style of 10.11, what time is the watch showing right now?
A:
5.42
